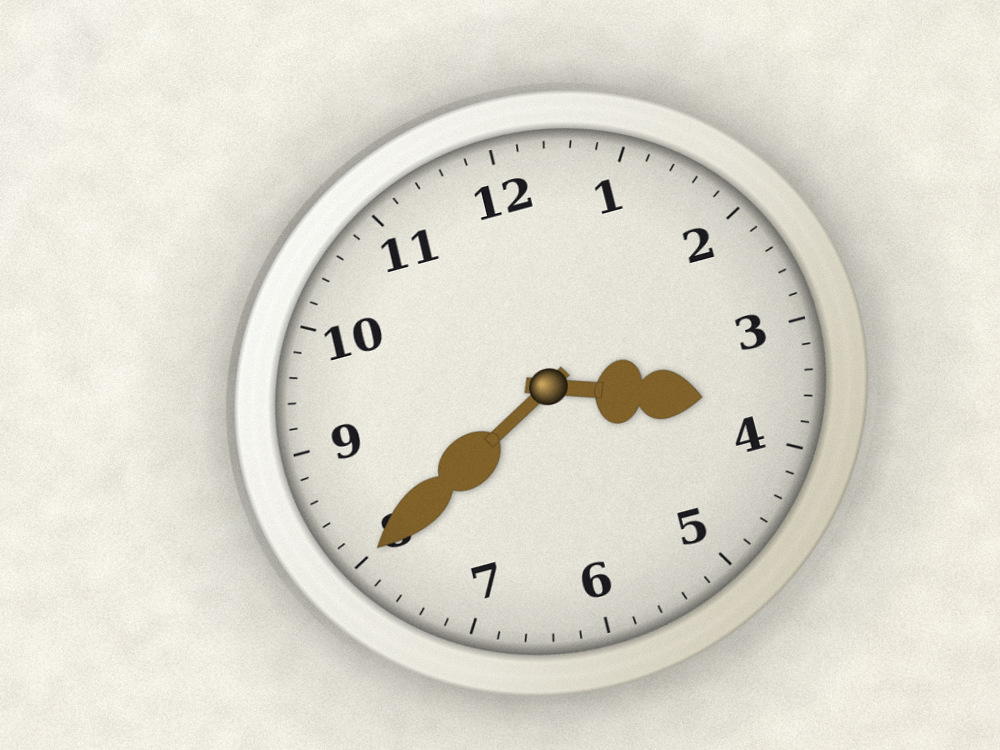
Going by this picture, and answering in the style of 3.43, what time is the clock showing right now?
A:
3.40
